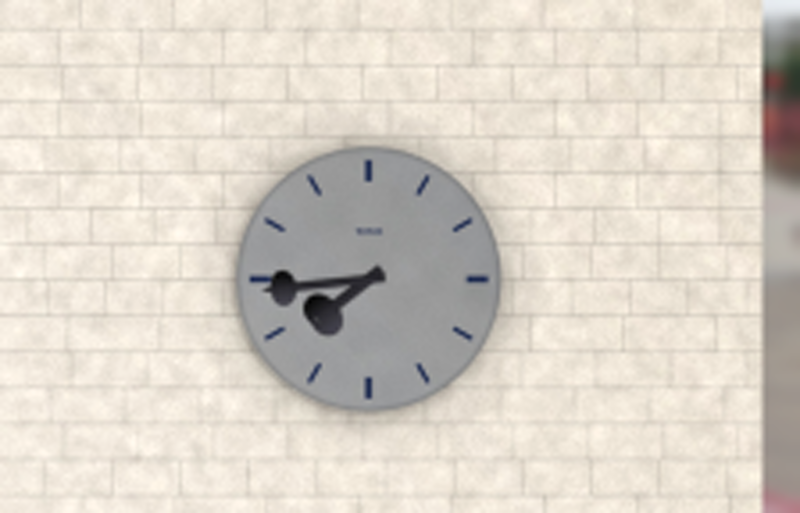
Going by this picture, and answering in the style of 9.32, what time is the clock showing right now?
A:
7.44
